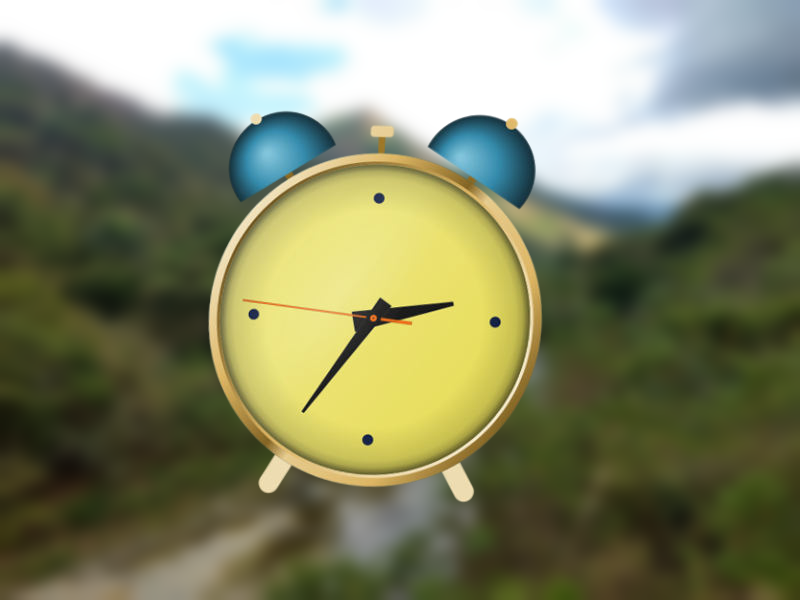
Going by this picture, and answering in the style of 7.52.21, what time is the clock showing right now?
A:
2.35.46
